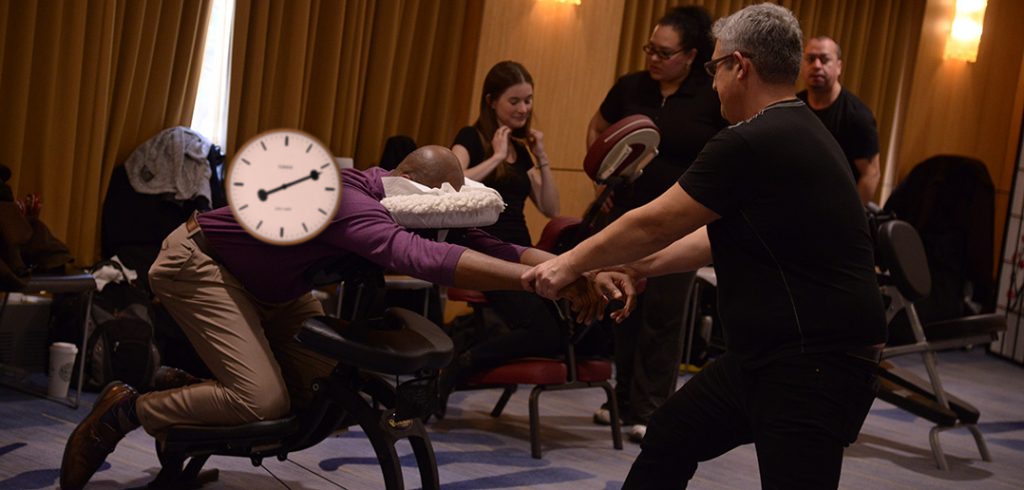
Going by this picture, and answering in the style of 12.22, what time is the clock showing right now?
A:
8.11
